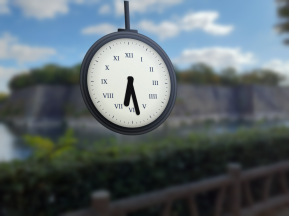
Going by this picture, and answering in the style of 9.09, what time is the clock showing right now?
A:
6.28
